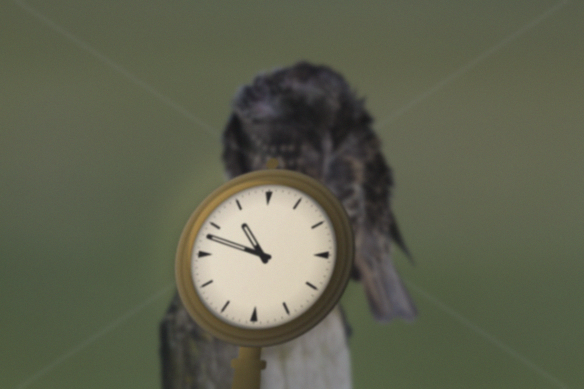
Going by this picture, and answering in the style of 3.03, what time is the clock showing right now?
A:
10.48
